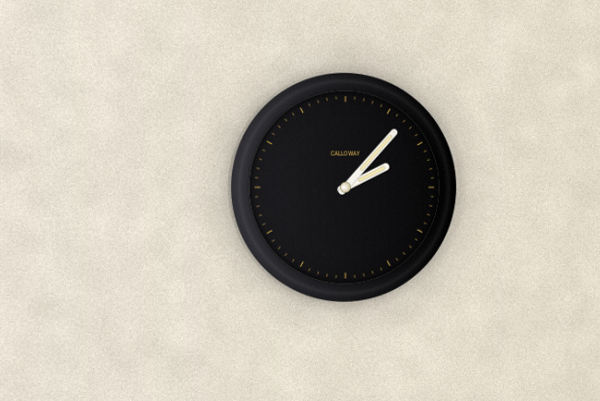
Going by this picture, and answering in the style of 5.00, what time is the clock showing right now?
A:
2.07
